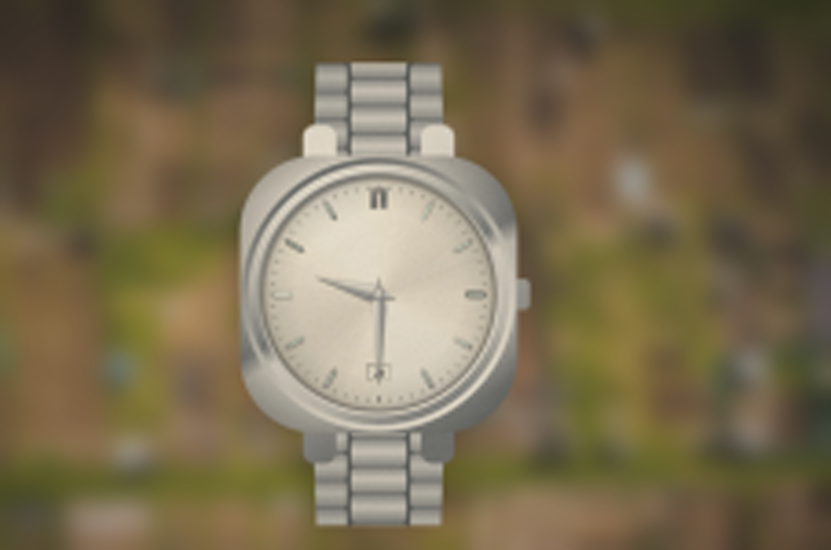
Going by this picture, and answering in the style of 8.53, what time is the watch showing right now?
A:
9.30
